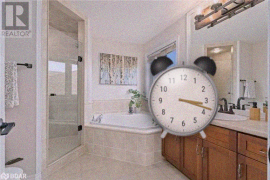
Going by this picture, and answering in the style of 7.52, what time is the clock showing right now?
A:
3.18
